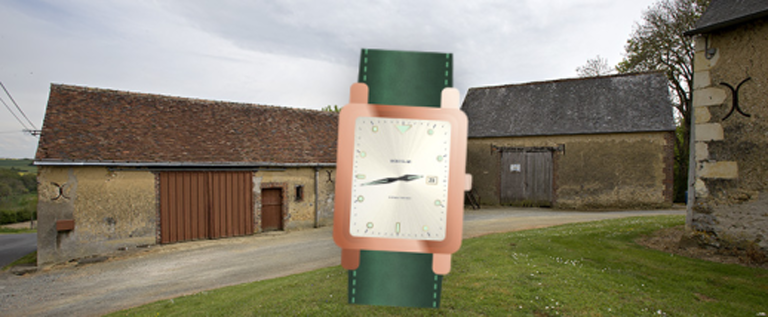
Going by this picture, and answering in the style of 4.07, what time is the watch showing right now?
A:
2.43
